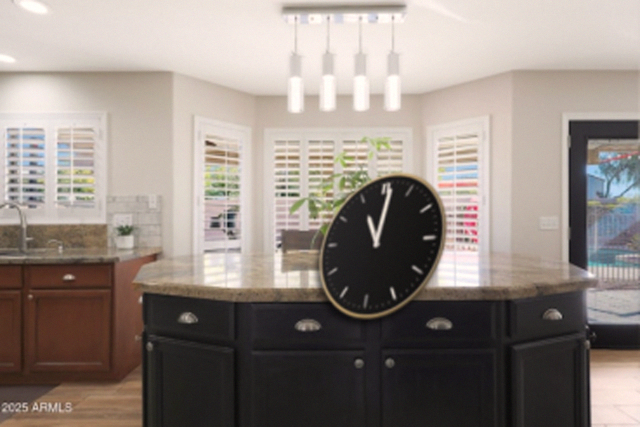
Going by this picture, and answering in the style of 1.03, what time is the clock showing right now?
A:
11.01
